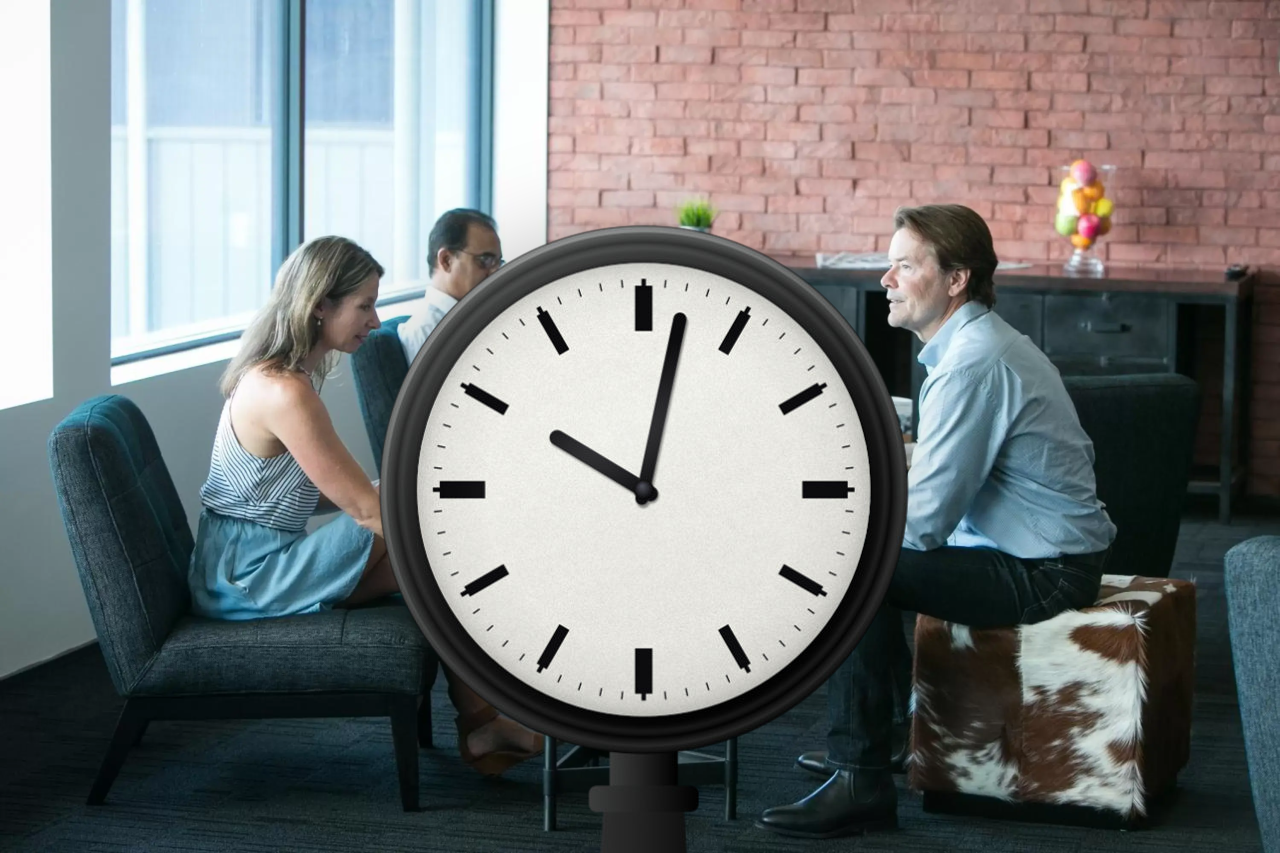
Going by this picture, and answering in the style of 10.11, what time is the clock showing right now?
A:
10.02
